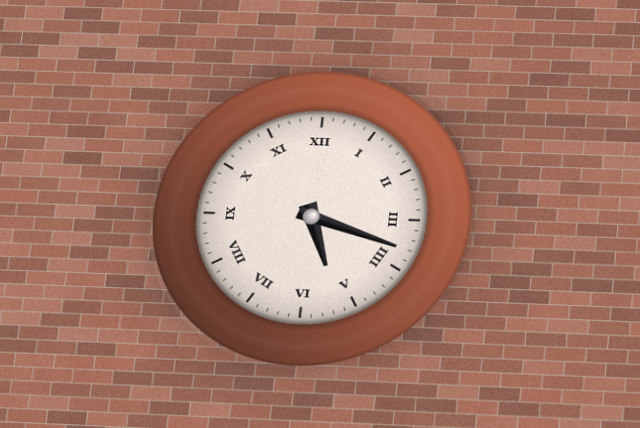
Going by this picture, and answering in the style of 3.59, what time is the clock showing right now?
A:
5.18
